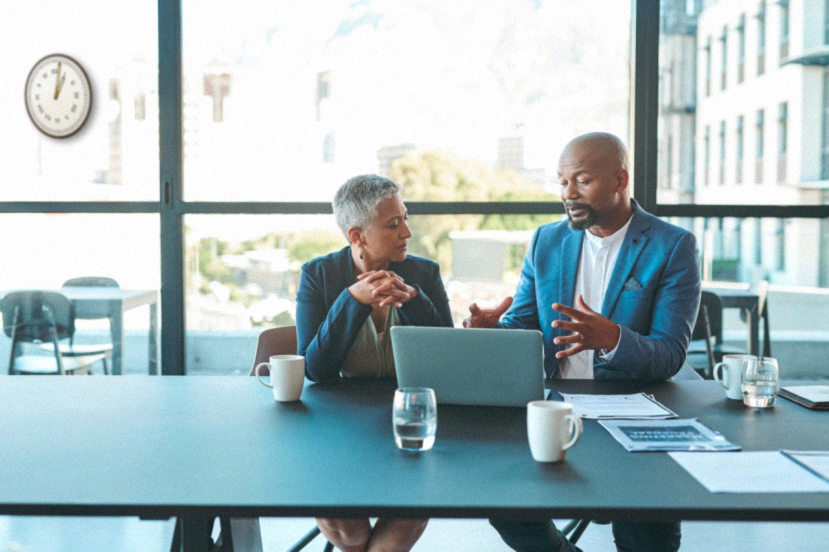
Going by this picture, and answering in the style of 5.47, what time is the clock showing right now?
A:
1.02
